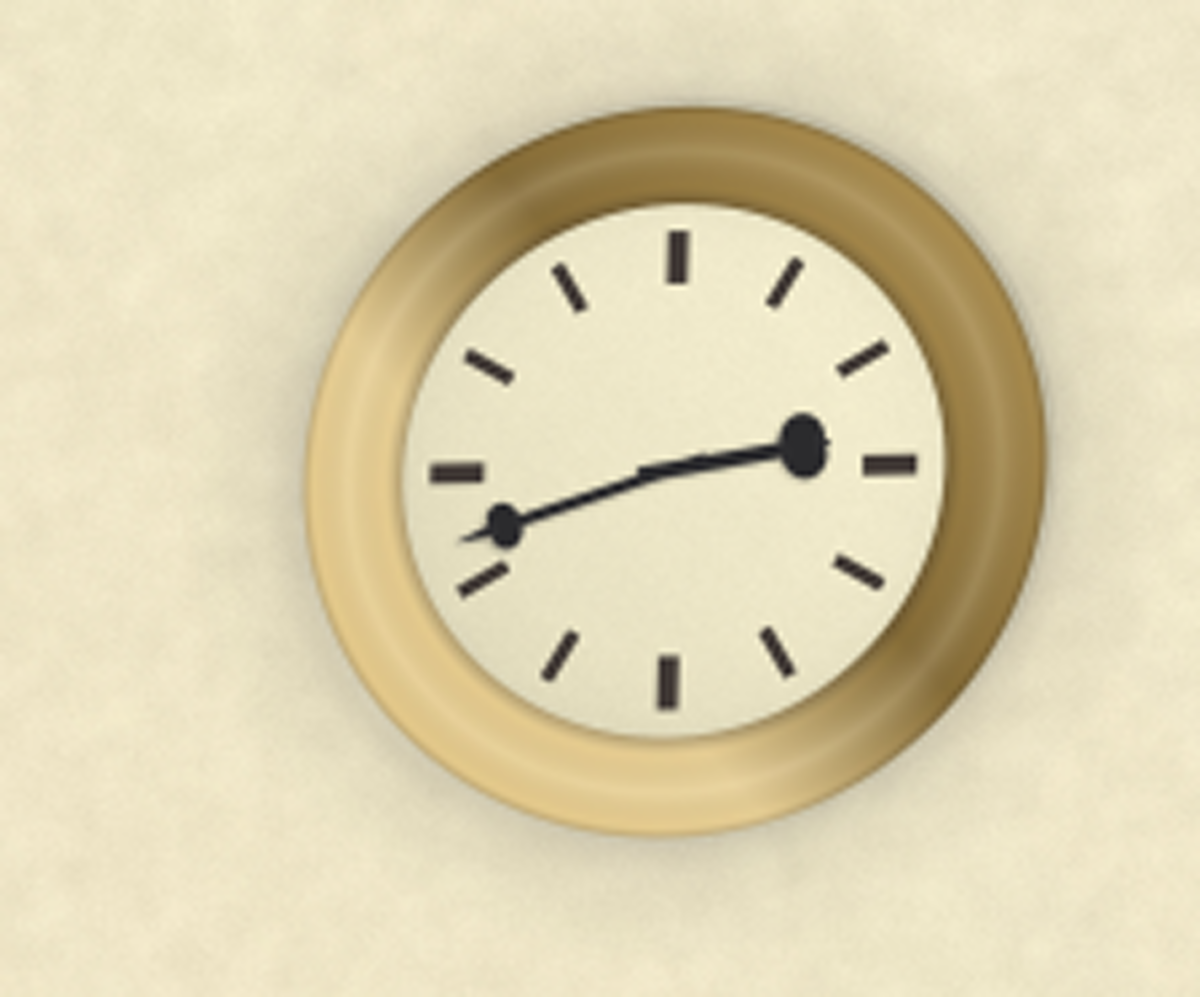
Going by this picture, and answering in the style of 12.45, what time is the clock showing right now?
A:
2.42
